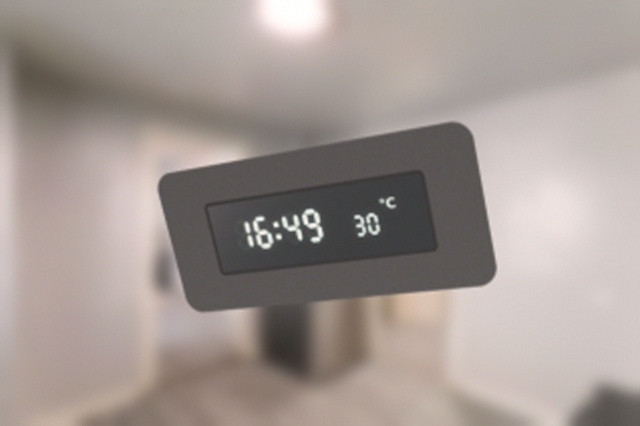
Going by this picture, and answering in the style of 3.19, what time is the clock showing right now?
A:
16.49
